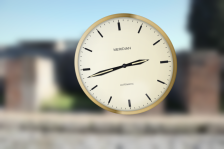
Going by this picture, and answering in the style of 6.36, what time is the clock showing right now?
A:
2.43
